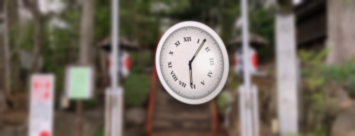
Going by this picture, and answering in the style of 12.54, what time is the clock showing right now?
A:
6.07
